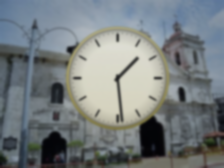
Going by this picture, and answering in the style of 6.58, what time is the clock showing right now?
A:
1.29
